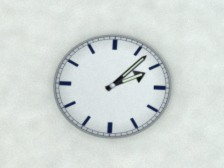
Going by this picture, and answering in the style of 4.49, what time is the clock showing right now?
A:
2.07
